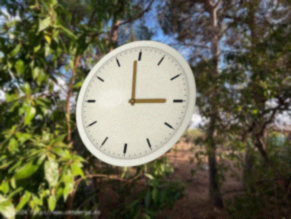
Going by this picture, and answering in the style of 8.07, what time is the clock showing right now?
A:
2.59
